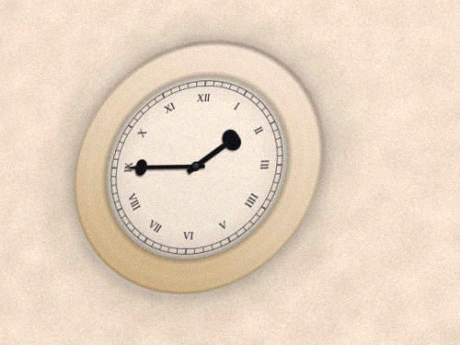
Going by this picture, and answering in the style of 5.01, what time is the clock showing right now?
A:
1.45
